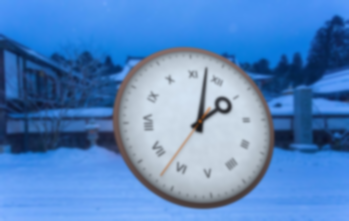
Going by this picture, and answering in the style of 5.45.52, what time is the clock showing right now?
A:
12.57.32
